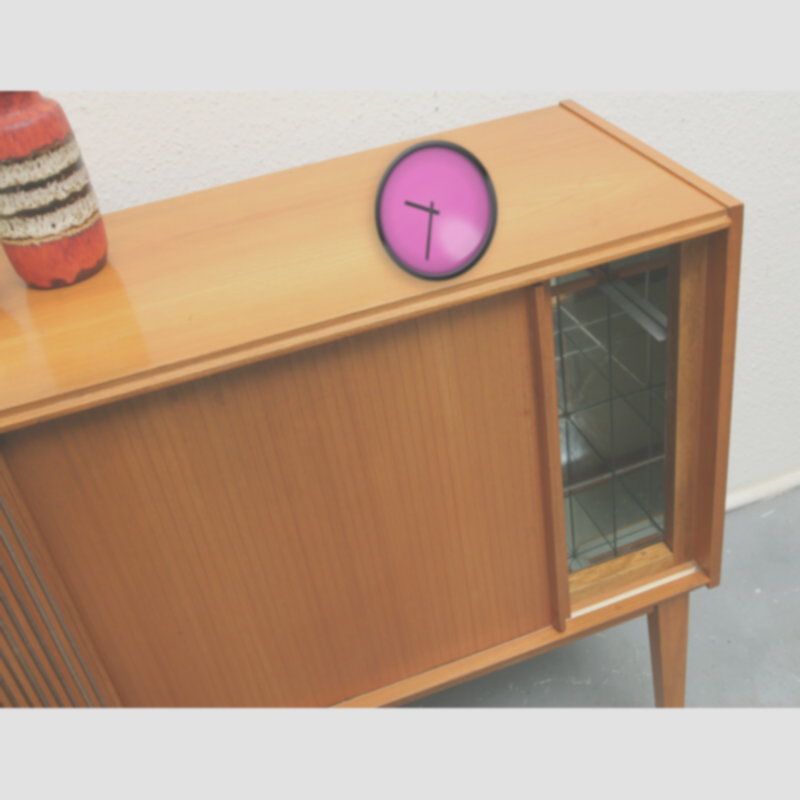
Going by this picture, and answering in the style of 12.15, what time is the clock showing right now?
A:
9.31
